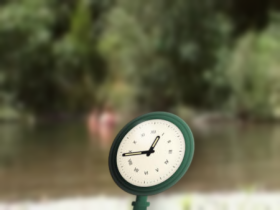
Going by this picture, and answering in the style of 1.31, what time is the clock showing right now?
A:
12.44
